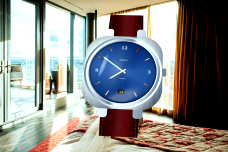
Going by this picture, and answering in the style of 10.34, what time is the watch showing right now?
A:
7.51
